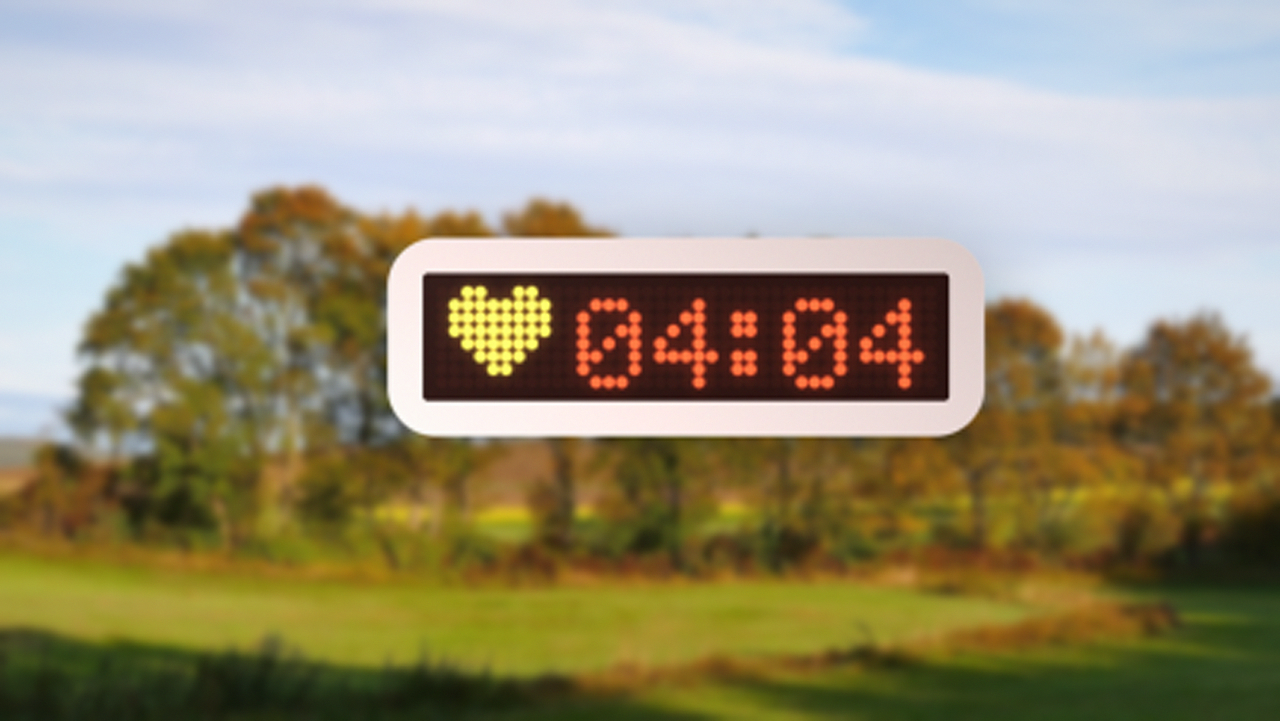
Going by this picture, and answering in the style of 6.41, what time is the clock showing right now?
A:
4.04
